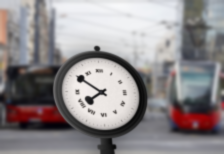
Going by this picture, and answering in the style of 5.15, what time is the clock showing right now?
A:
7.51
